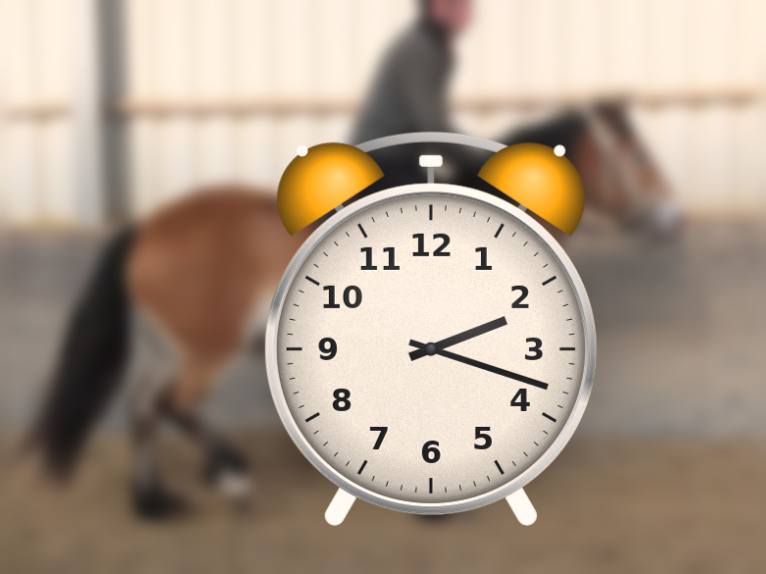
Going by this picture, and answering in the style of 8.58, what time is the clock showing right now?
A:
2.18
